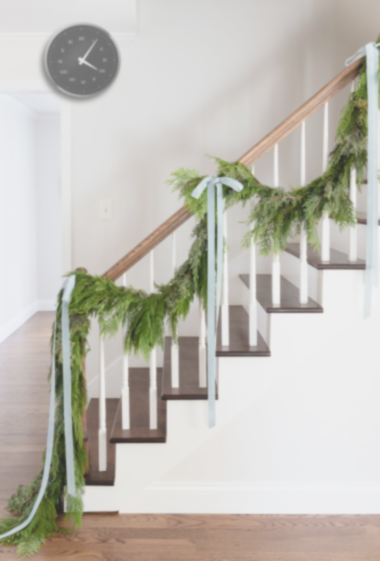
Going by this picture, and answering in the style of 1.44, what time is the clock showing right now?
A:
4.06
